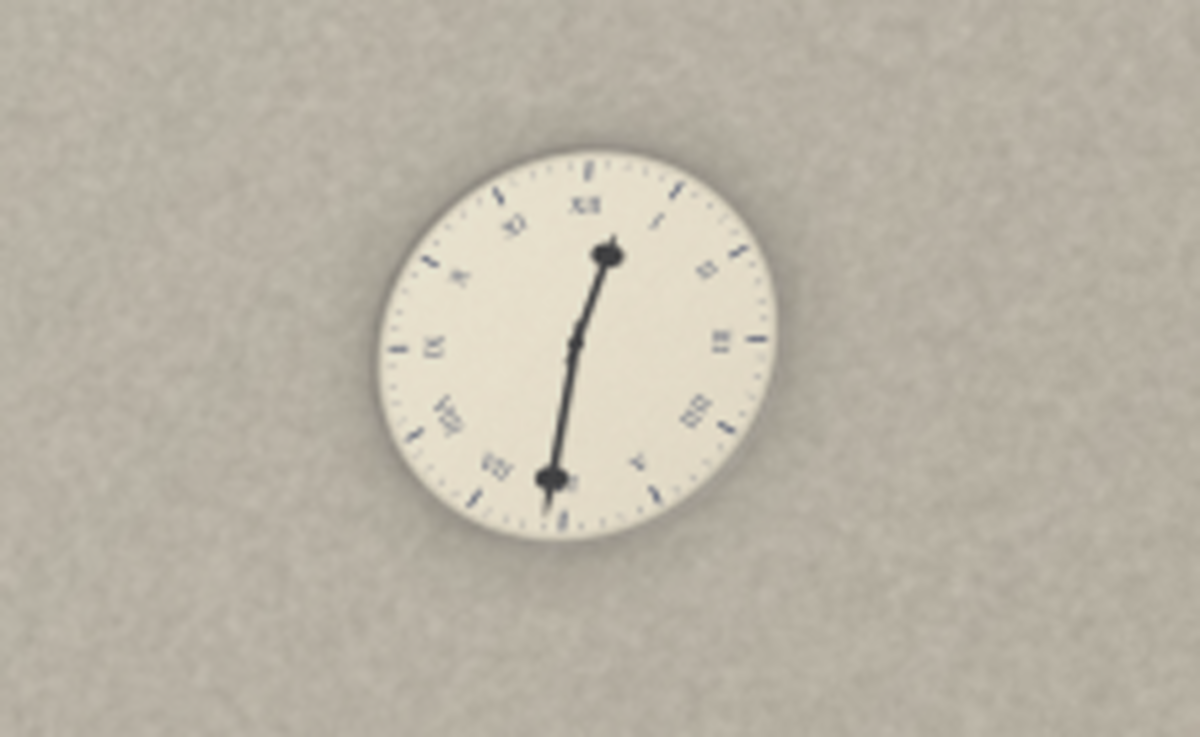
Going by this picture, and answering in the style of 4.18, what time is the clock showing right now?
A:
12.31
